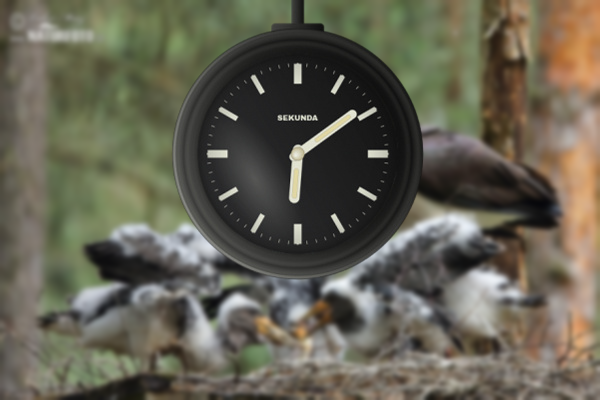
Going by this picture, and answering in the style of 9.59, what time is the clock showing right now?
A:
6.09
